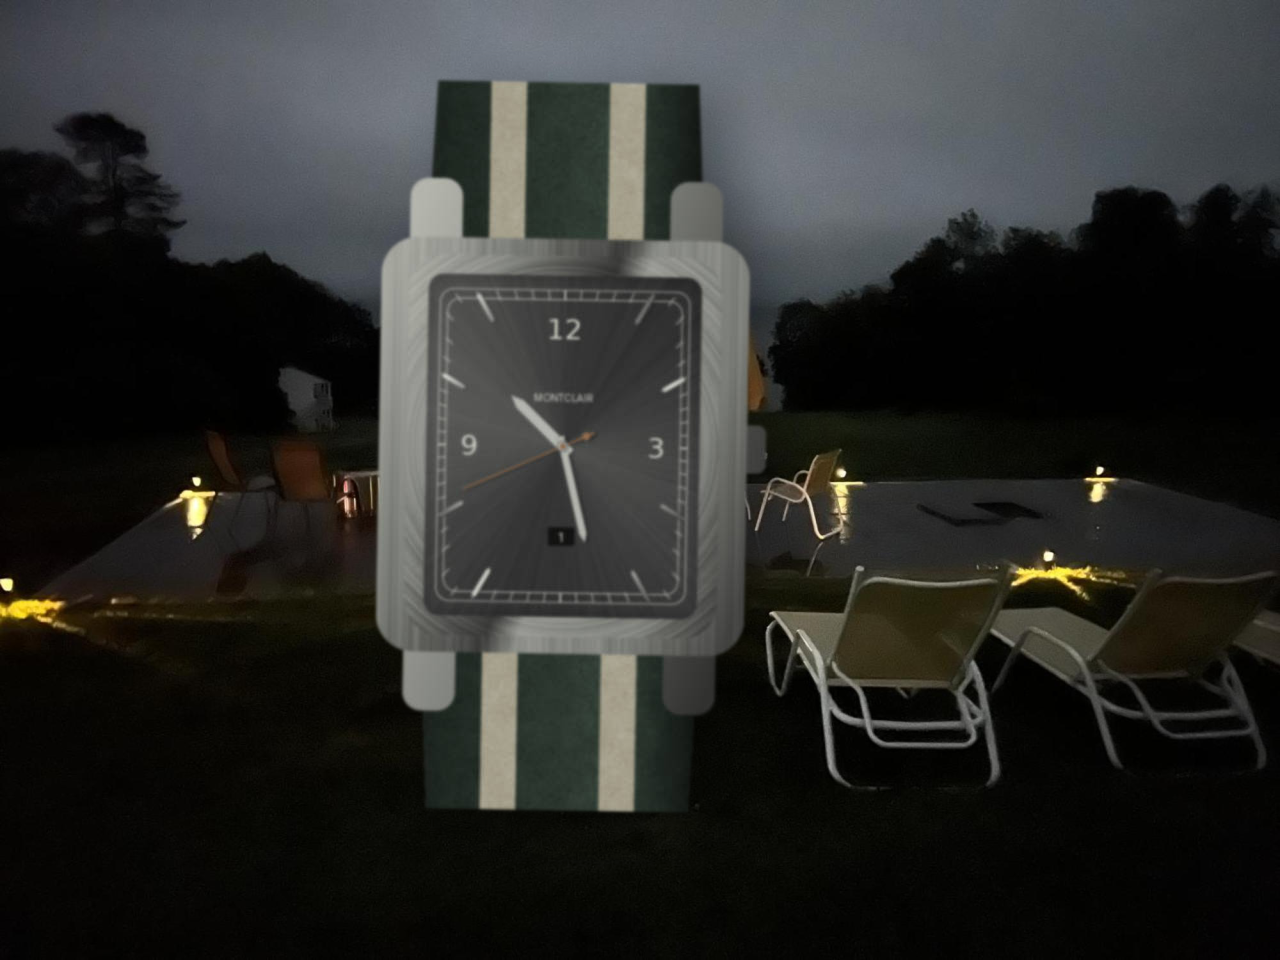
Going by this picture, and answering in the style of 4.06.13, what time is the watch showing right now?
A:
10.27.41
